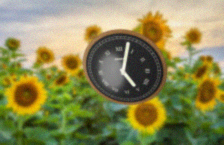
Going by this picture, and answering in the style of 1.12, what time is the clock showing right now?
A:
5.03
